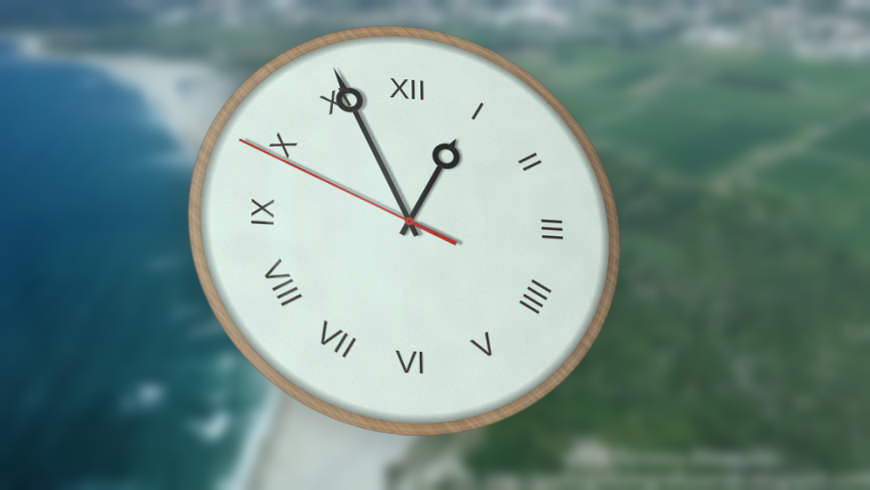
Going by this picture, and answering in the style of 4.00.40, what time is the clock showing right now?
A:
12.55.49
